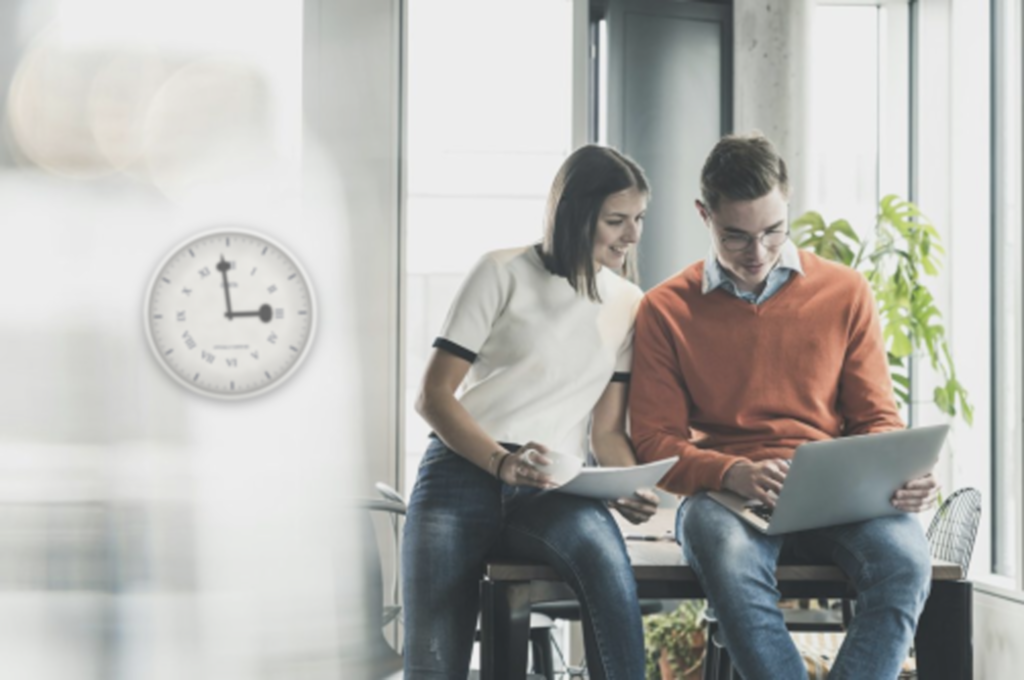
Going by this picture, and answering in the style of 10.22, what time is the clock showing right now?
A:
2.59
